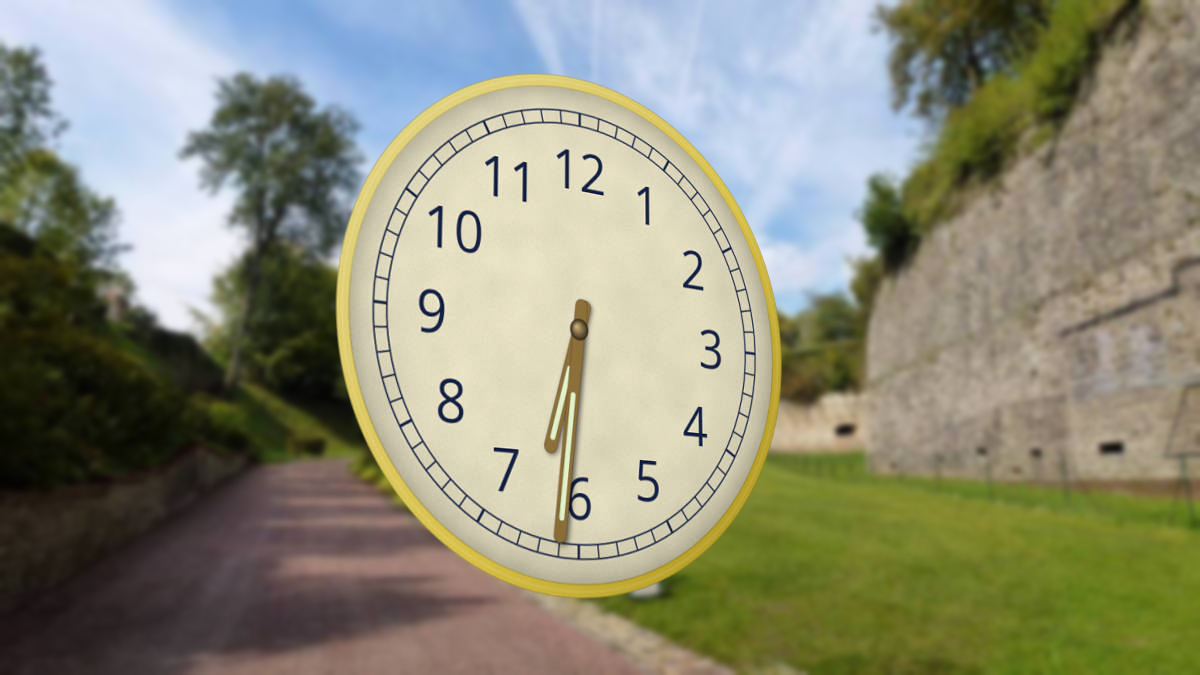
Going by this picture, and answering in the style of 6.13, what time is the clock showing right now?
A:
6.31
